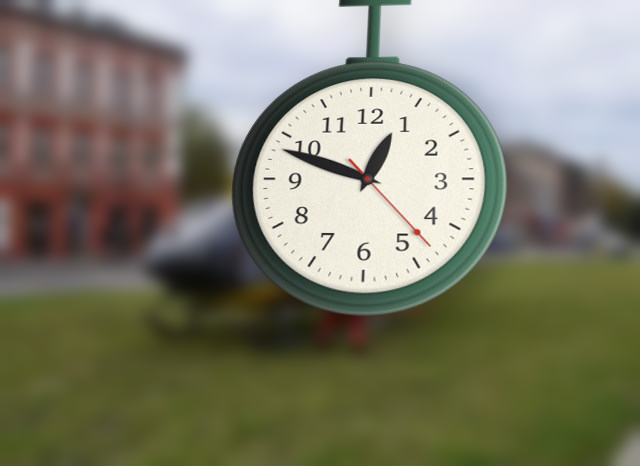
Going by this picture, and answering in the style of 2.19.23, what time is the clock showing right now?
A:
12.48.23
